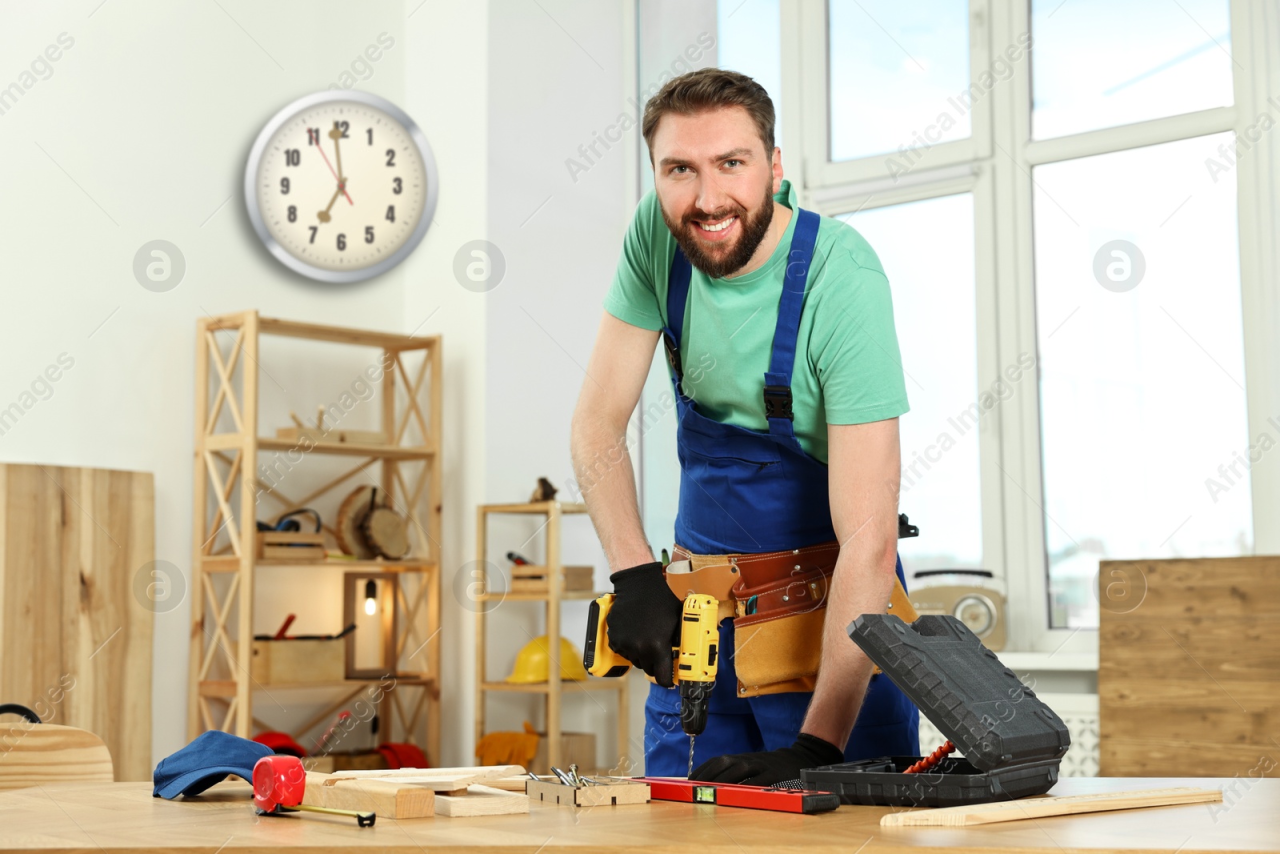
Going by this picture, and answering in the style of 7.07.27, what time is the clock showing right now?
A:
6.58.55
